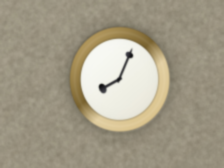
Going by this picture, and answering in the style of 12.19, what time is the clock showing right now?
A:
8.04
